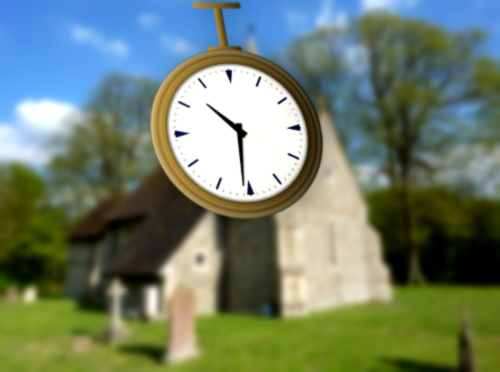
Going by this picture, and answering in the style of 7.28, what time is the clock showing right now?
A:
10.31
